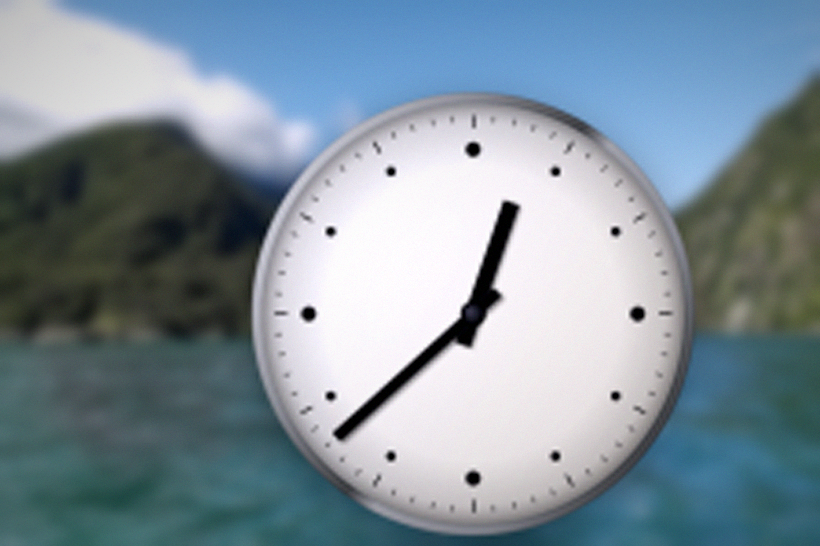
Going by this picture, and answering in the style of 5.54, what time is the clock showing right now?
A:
12.38
